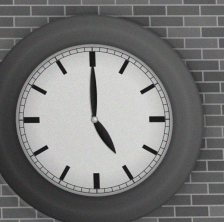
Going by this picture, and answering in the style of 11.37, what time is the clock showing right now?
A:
5.00
